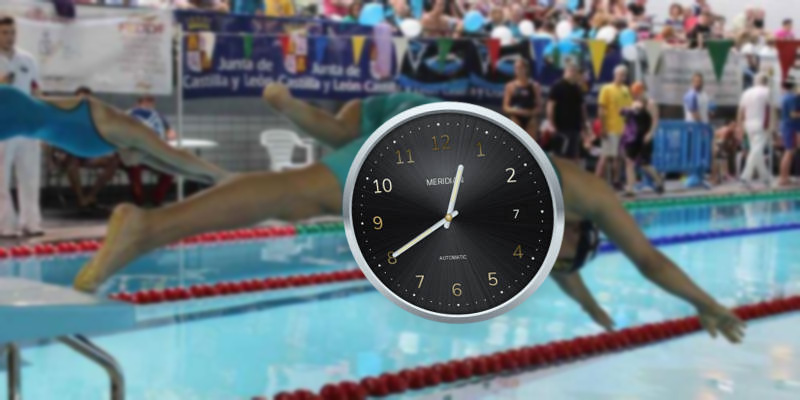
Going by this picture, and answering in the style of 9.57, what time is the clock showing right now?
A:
12.40
